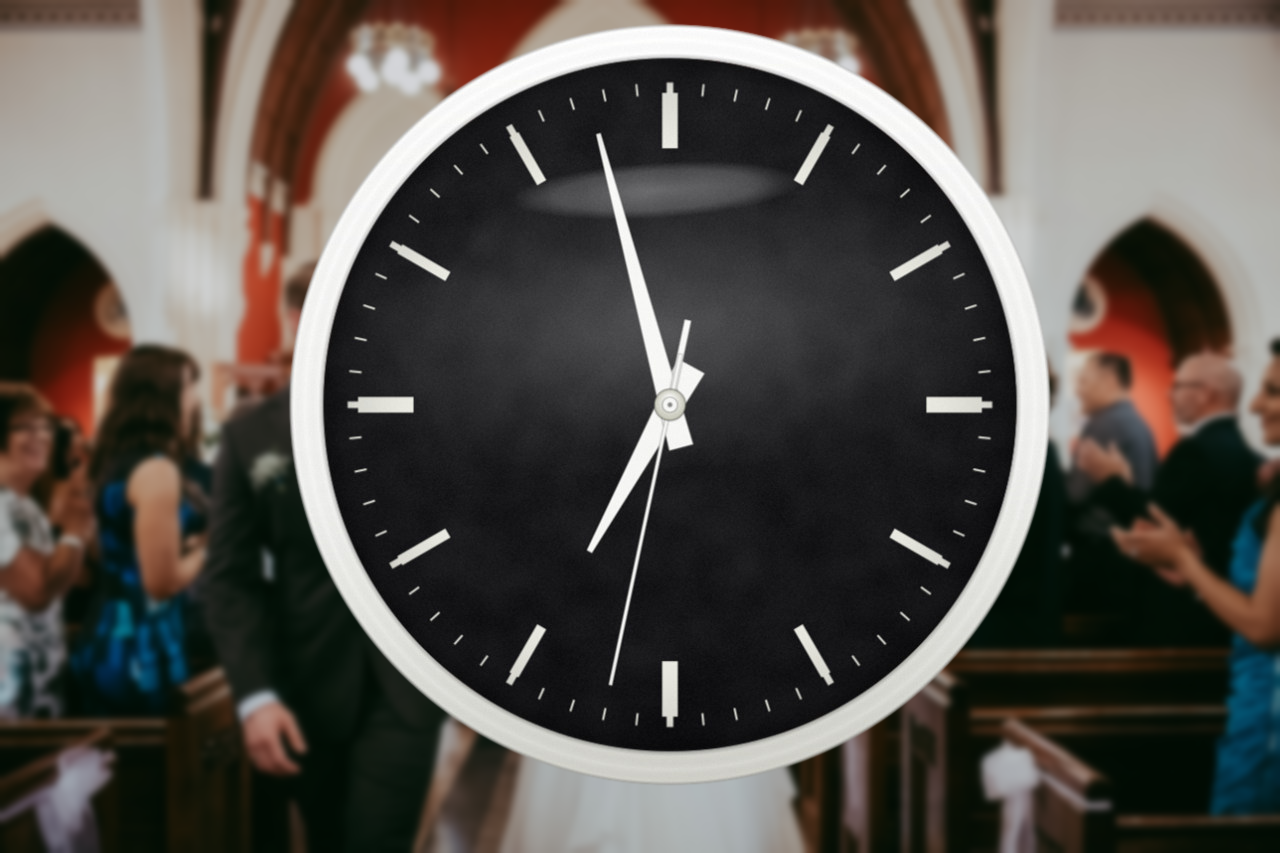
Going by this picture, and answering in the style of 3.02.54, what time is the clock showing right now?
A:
6.57.32
